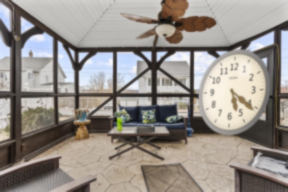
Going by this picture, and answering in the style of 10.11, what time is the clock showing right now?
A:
5.21
